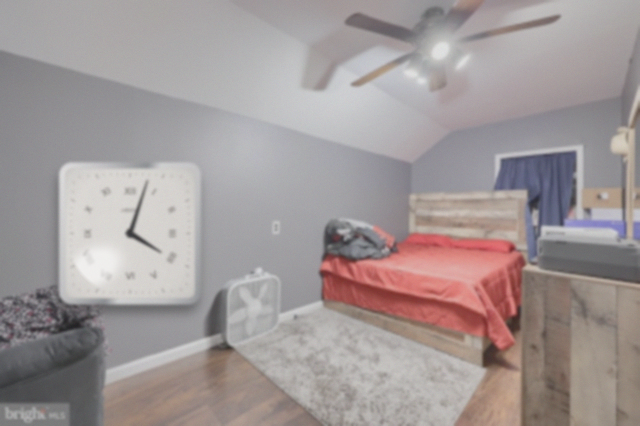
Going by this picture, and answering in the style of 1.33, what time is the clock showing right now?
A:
4.03
